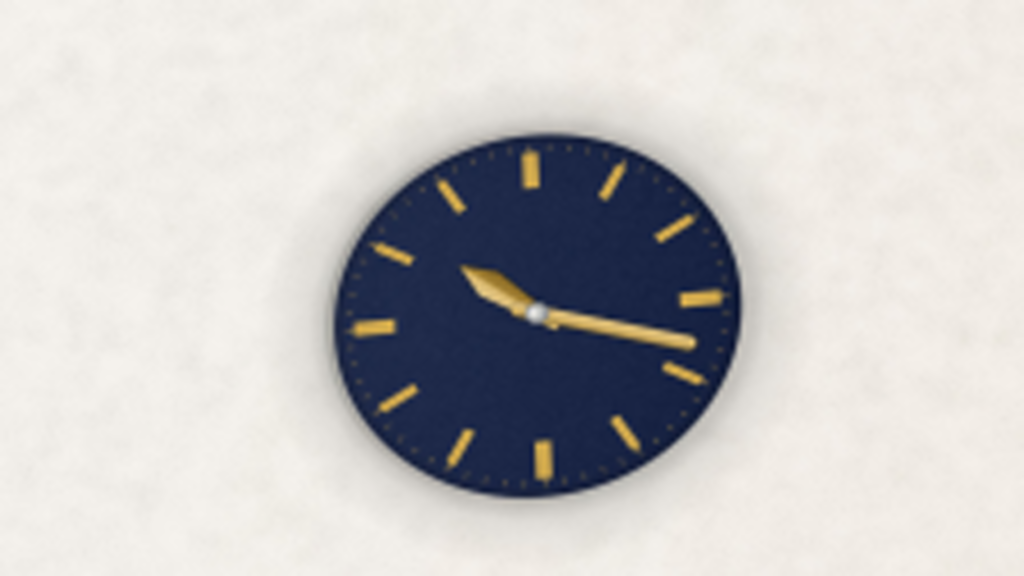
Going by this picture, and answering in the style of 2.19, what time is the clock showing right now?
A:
10.18
